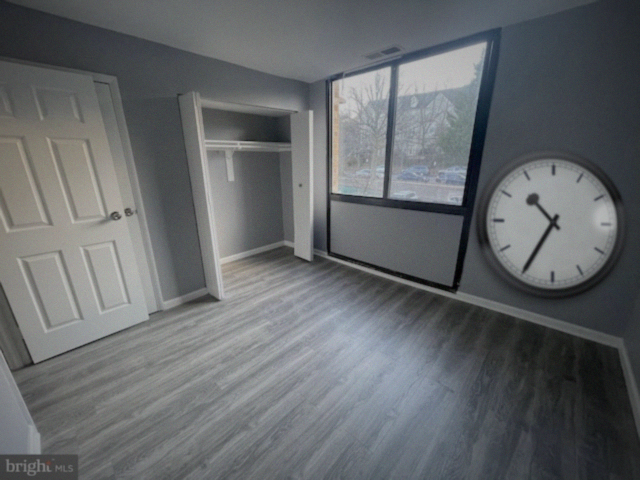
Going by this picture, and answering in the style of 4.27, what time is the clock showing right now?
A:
10.35
